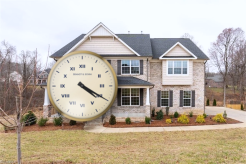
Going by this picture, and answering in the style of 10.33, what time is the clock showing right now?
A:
4.20
